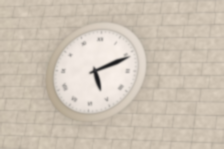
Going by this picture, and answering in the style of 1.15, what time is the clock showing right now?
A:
5.11
